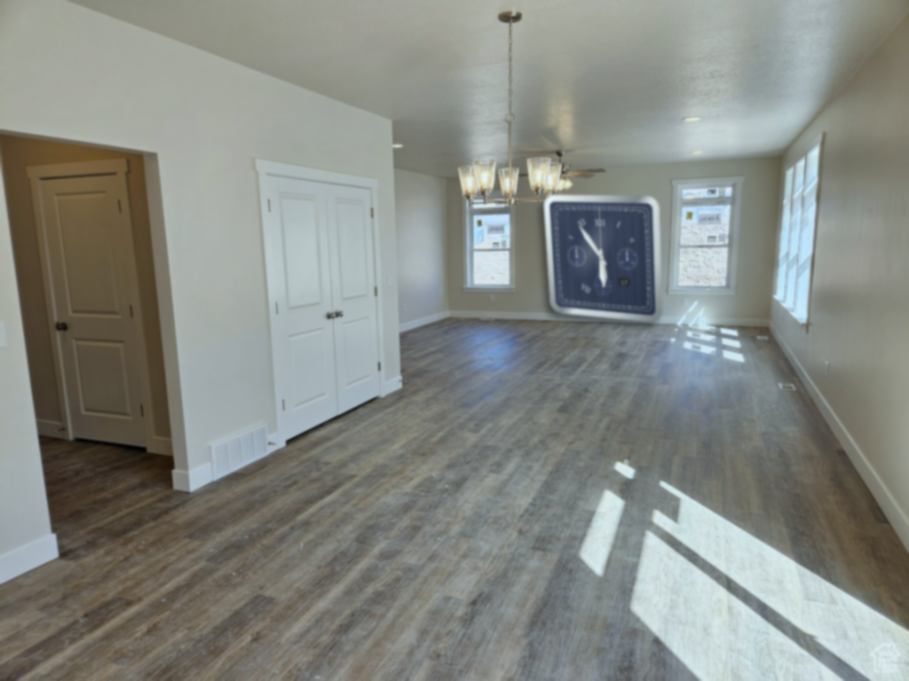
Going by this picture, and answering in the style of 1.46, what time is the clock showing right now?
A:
5.54
